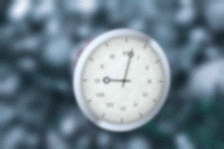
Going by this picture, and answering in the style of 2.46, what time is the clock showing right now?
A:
9.02
